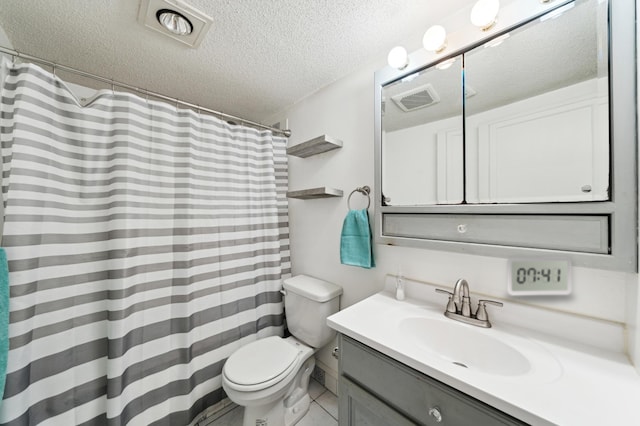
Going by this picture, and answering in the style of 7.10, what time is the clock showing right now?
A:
7.41
